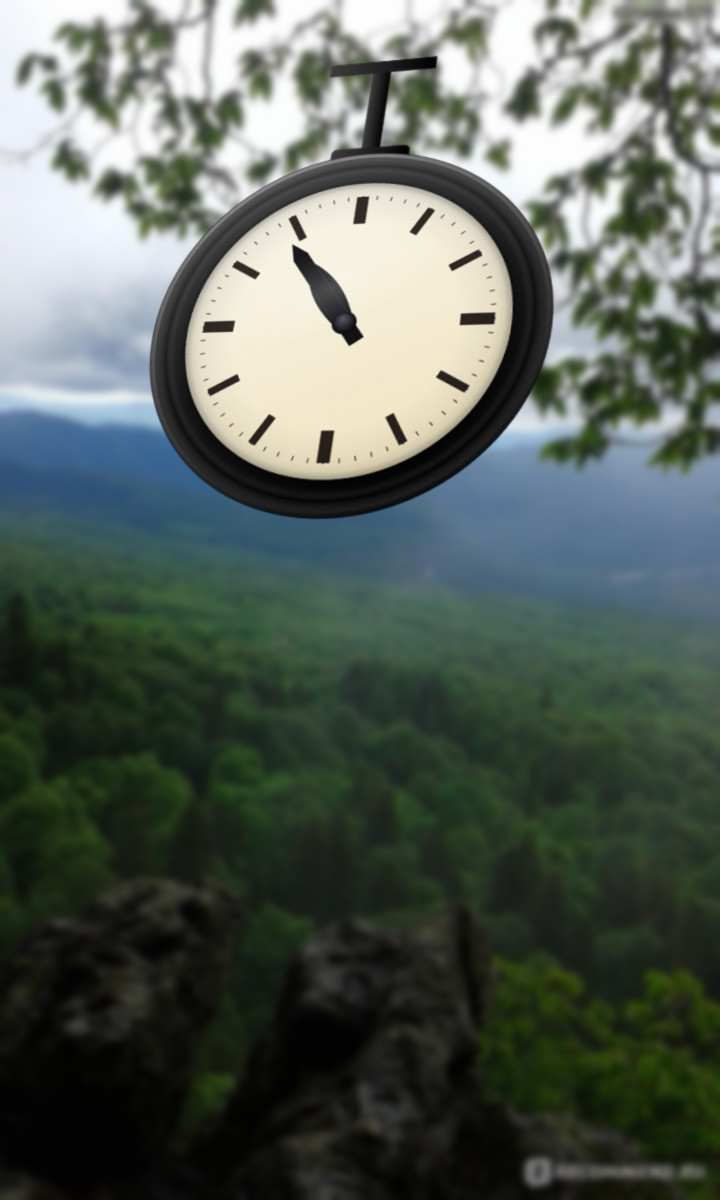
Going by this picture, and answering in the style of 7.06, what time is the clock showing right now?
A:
10.54
